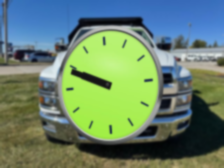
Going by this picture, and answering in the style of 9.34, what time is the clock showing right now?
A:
9.49
